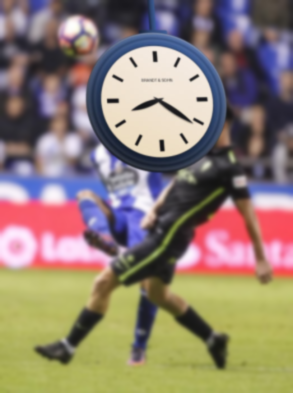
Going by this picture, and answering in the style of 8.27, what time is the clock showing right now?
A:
8.21
